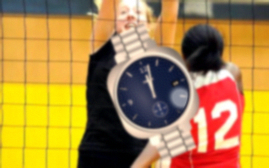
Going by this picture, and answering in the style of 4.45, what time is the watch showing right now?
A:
12.02
